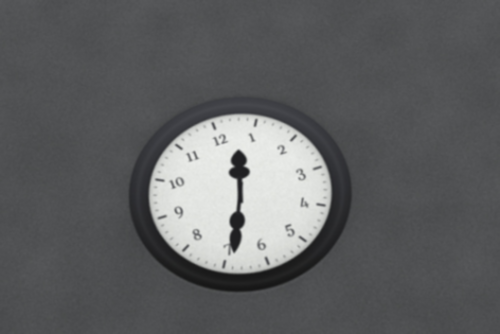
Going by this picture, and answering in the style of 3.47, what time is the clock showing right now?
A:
12.34
